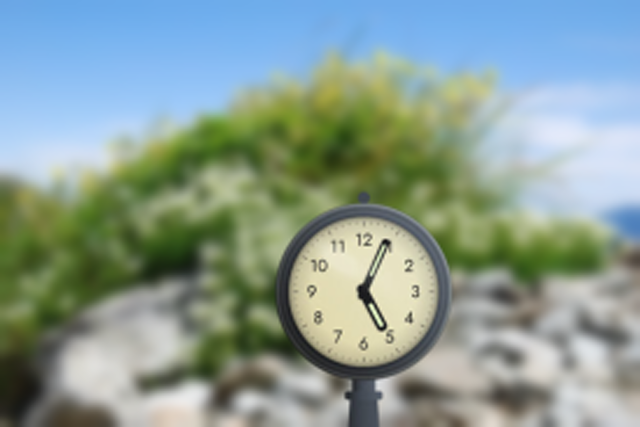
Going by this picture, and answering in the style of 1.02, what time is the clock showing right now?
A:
5.04
